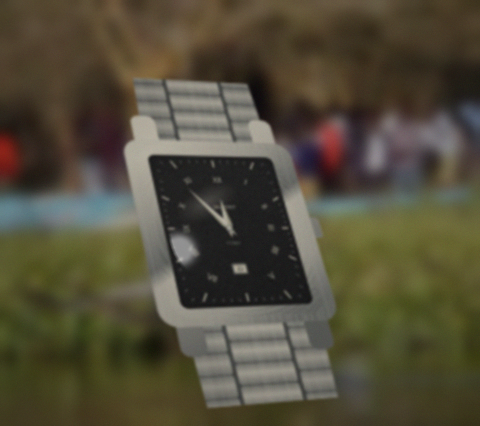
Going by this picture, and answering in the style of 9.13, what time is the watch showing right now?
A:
11.54
